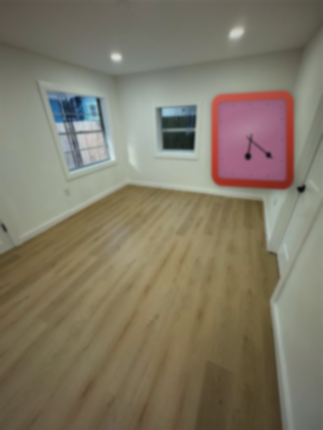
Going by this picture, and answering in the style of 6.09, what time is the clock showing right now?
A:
6.21
